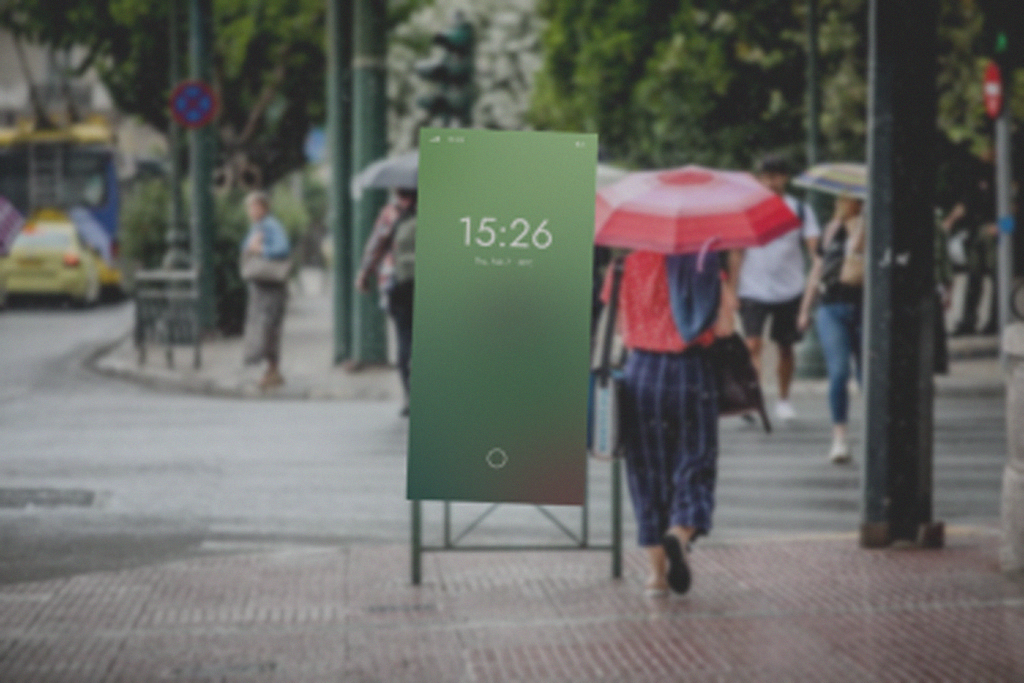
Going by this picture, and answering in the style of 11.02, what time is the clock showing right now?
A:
15.26
